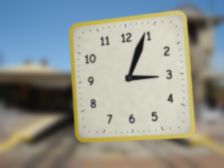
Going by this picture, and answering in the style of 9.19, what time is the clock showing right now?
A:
3.04
